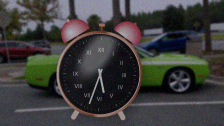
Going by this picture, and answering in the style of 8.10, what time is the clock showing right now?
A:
5.33
